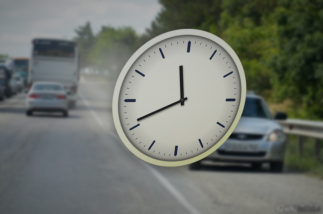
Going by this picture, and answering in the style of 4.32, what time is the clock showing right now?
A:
11.41
